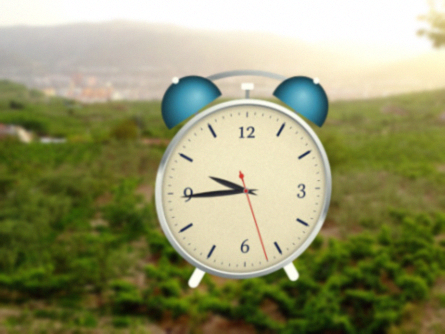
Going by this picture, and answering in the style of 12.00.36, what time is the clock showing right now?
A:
9.44.27
